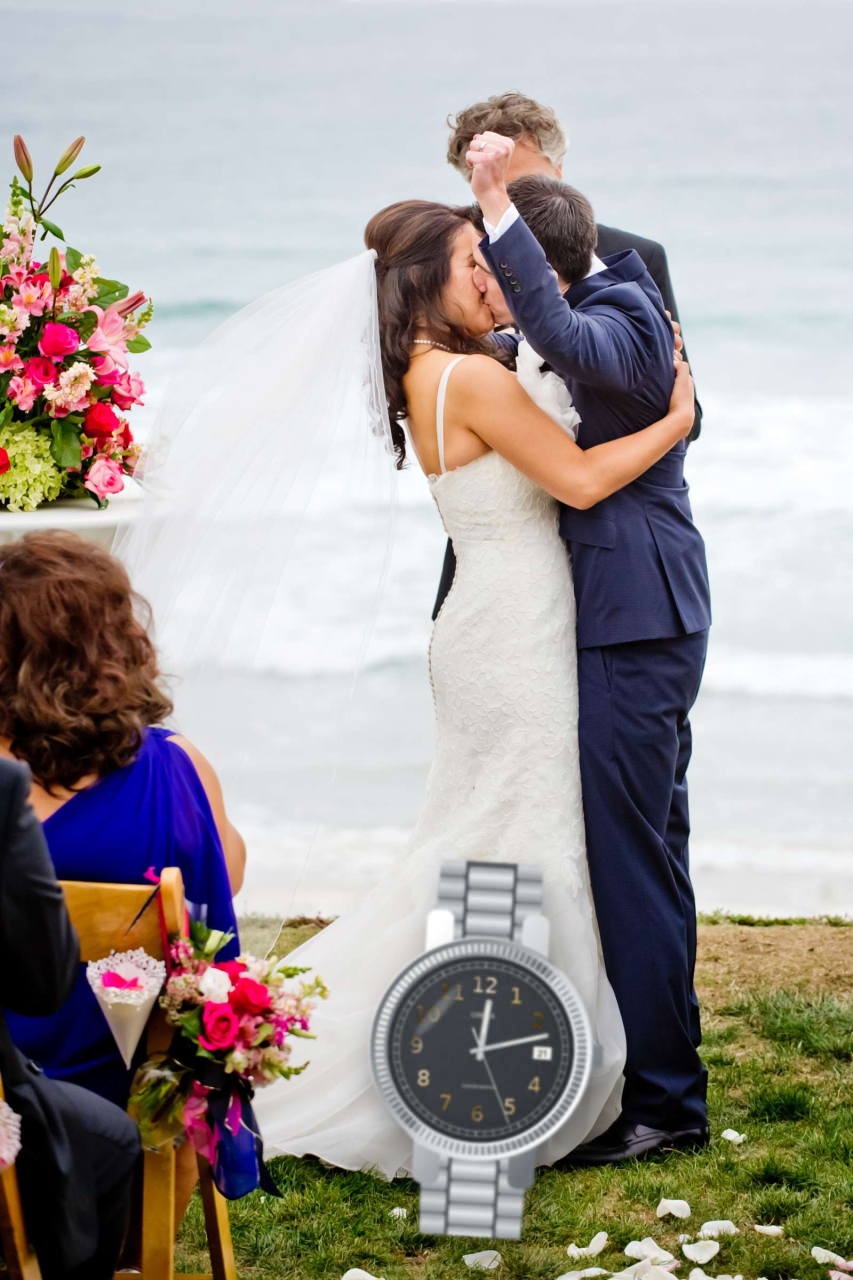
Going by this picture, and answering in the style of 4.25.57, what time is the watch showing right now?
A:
12.12.26
